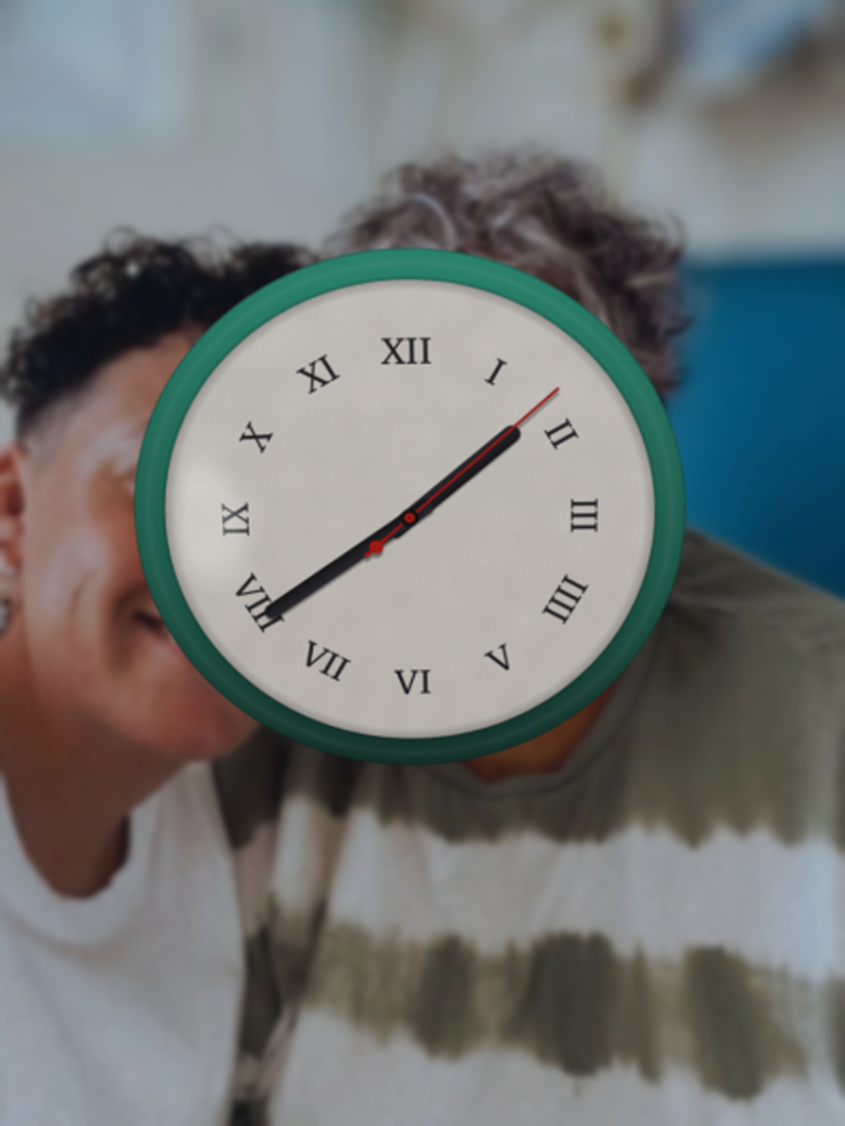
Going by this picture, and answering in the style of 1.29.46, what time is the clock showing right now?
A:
1.39.08
